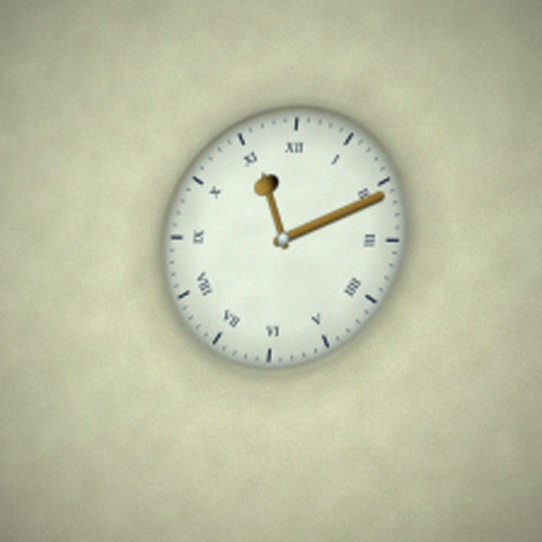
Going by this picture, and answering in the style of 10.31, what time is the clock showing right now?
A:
11.11
